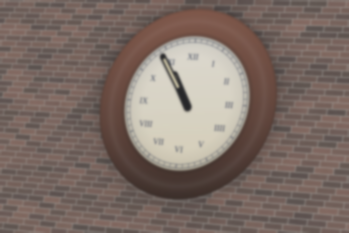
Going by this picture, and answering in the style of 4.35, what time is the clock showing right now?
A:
10.54
